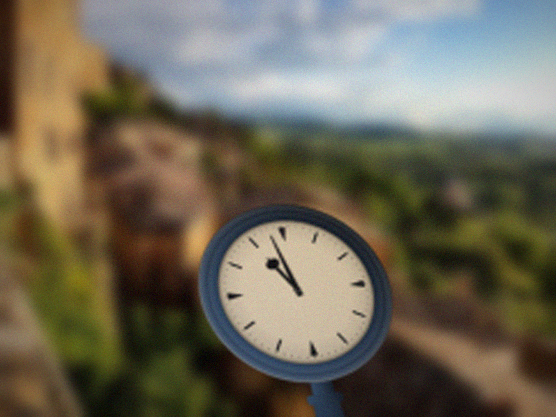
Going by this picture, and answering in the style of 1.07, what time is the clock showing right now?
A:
10.58
